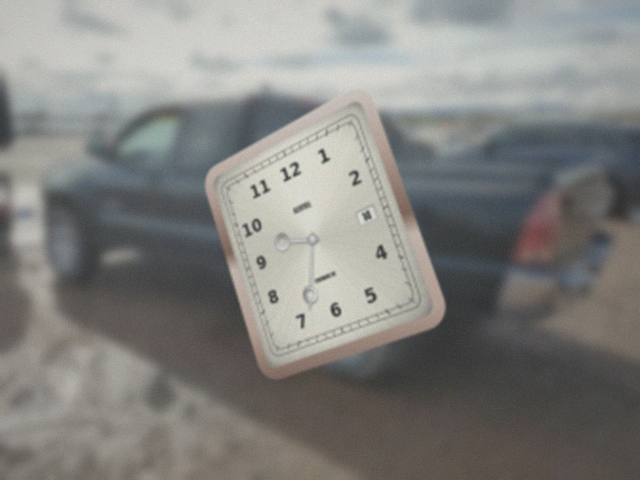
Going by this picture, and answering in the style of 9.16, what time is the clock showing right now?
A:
9.34
